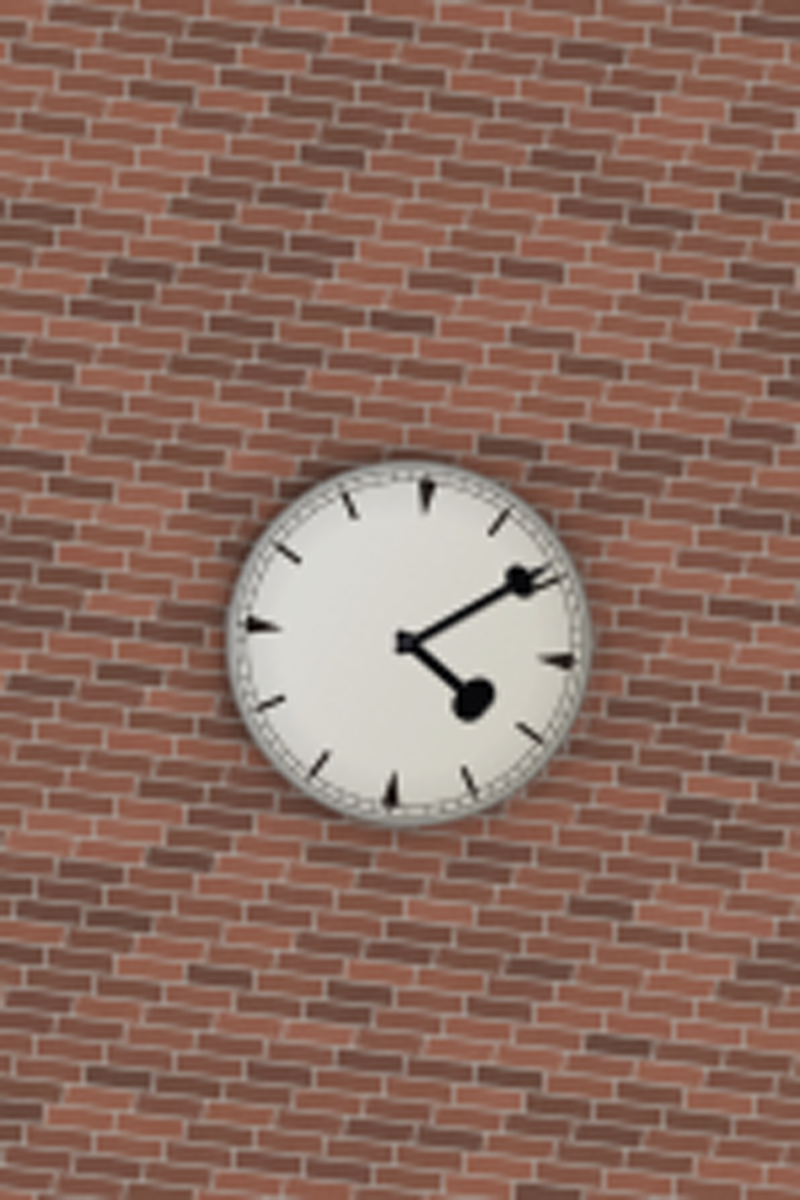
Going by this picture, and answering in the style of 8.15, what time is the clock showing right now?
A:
4.09
